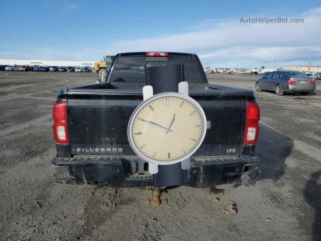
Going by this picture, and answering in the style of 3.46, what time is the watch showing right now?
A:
12.50
